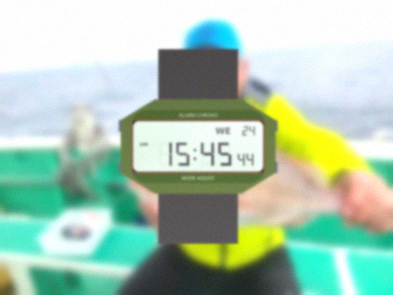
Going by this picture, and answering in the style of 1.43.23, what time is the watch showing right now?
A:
15.45.44
